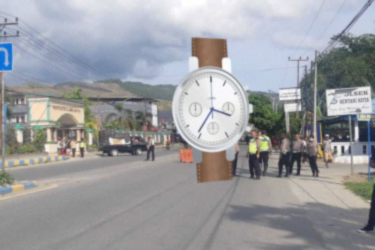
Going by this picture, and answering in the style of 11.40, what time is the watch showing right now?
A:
3.36
